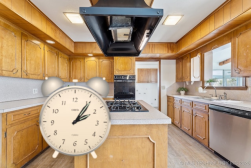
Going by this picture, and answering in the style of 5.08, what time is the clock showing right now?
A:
2.06
